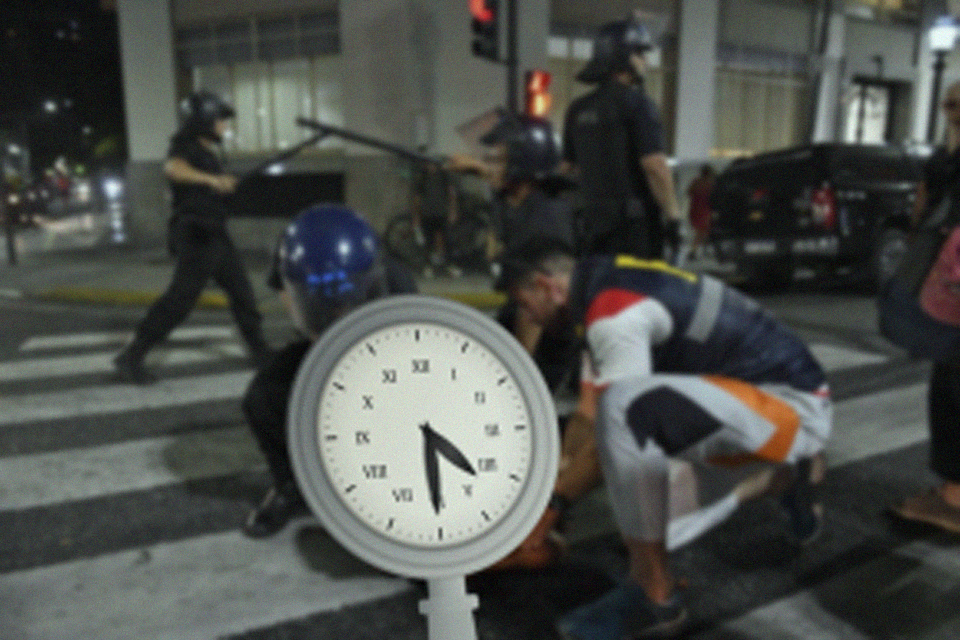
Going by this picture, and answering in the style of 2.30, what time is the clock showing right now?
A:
4.30
